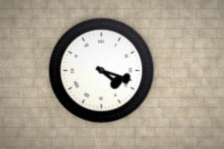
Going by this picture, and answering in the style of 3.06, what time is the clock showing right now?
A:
4.18
